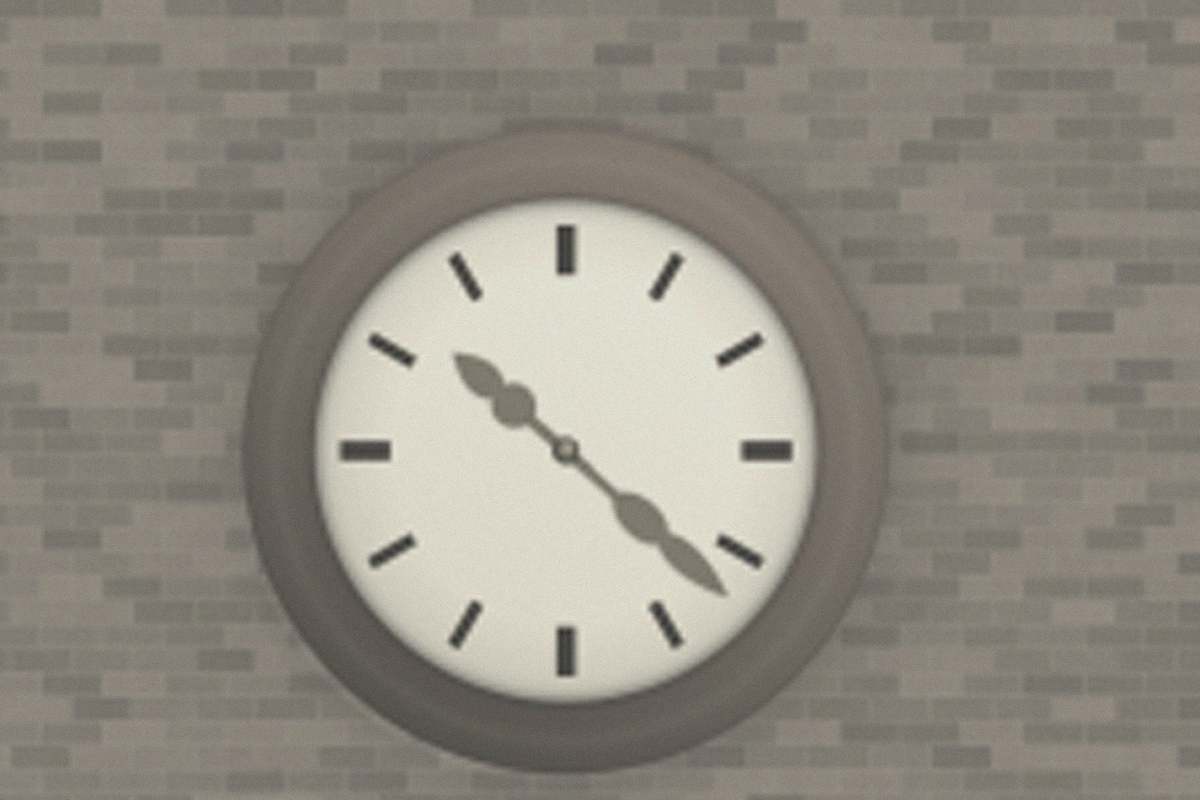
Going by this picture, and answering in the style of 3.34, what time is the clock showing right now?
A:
10.22
